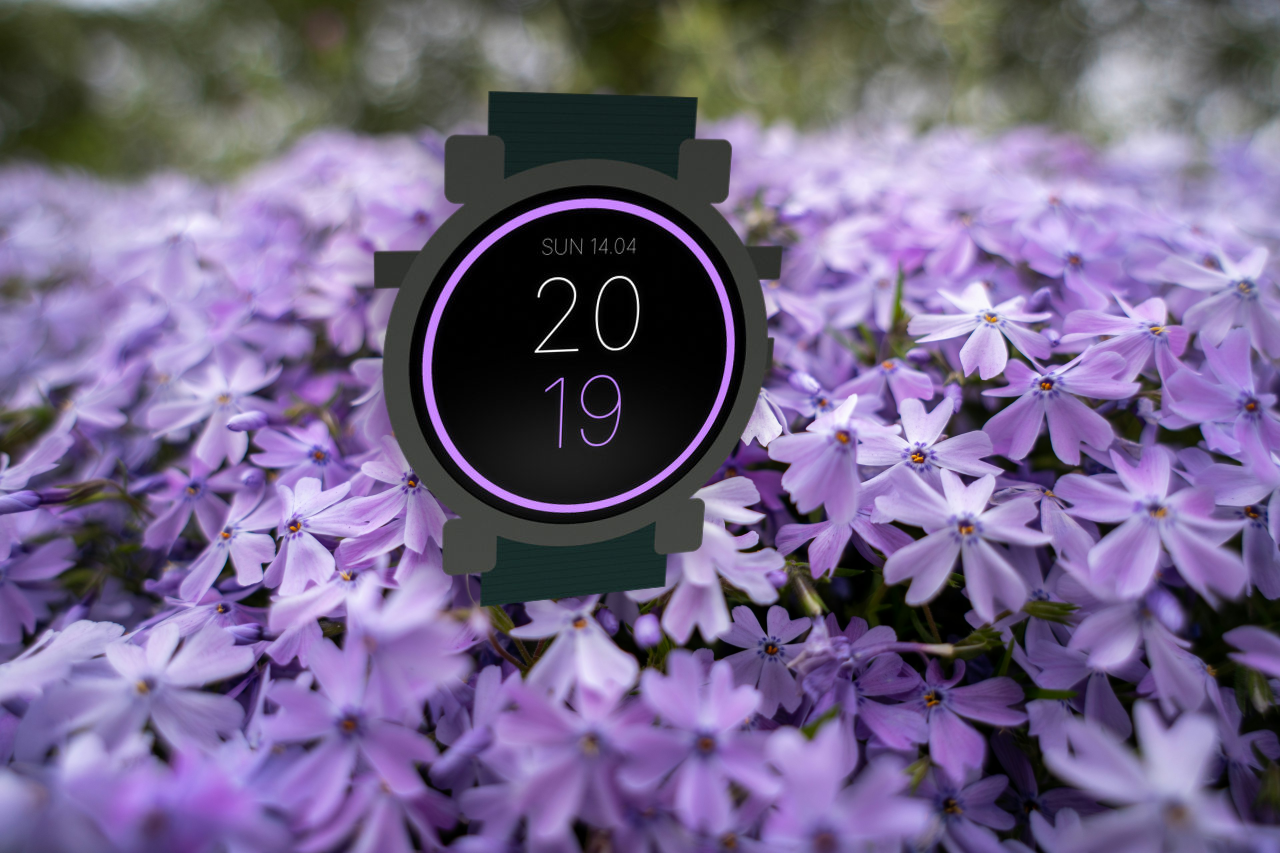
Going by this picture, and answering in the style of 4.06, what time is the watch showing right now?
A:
20.19
